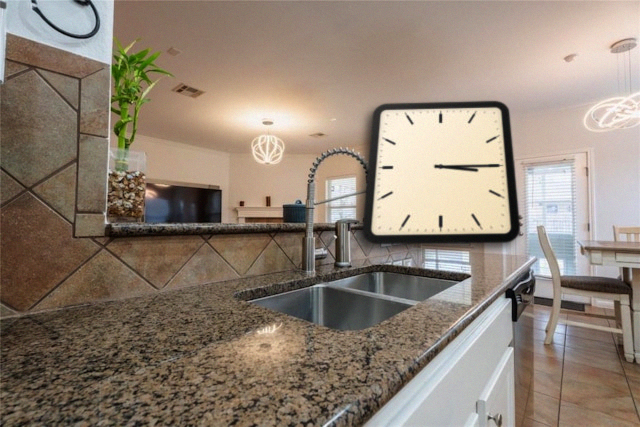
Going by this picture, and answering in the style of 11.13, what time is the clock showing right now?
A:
3.15
